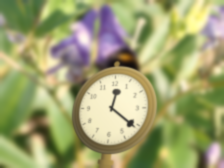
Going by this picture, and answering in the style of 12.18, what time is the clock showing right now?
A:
12.21
